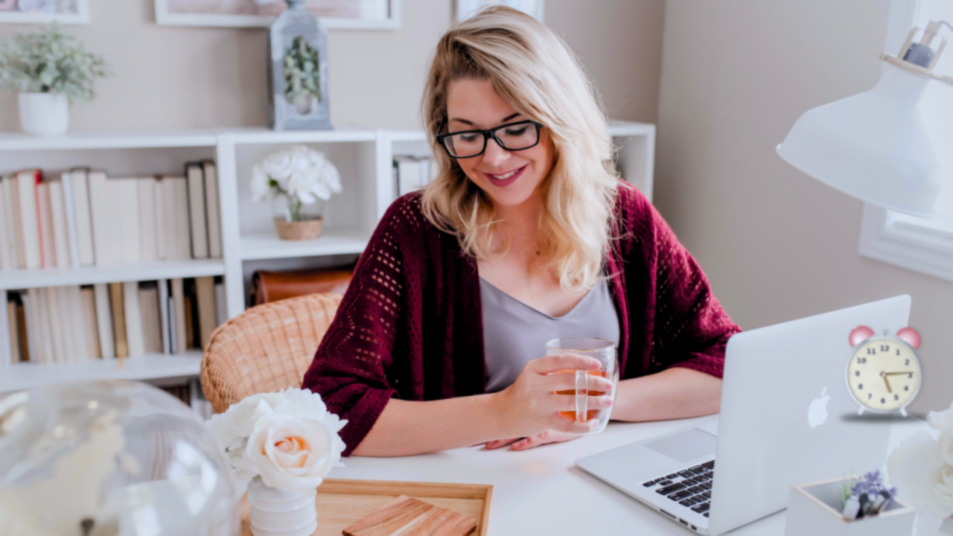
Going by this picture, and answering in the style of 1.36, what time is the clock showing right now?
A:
5.14
